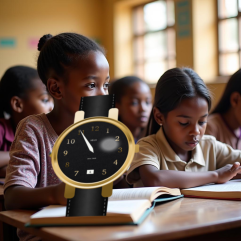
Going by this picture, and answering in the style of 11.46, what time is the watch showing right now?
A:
10.55
